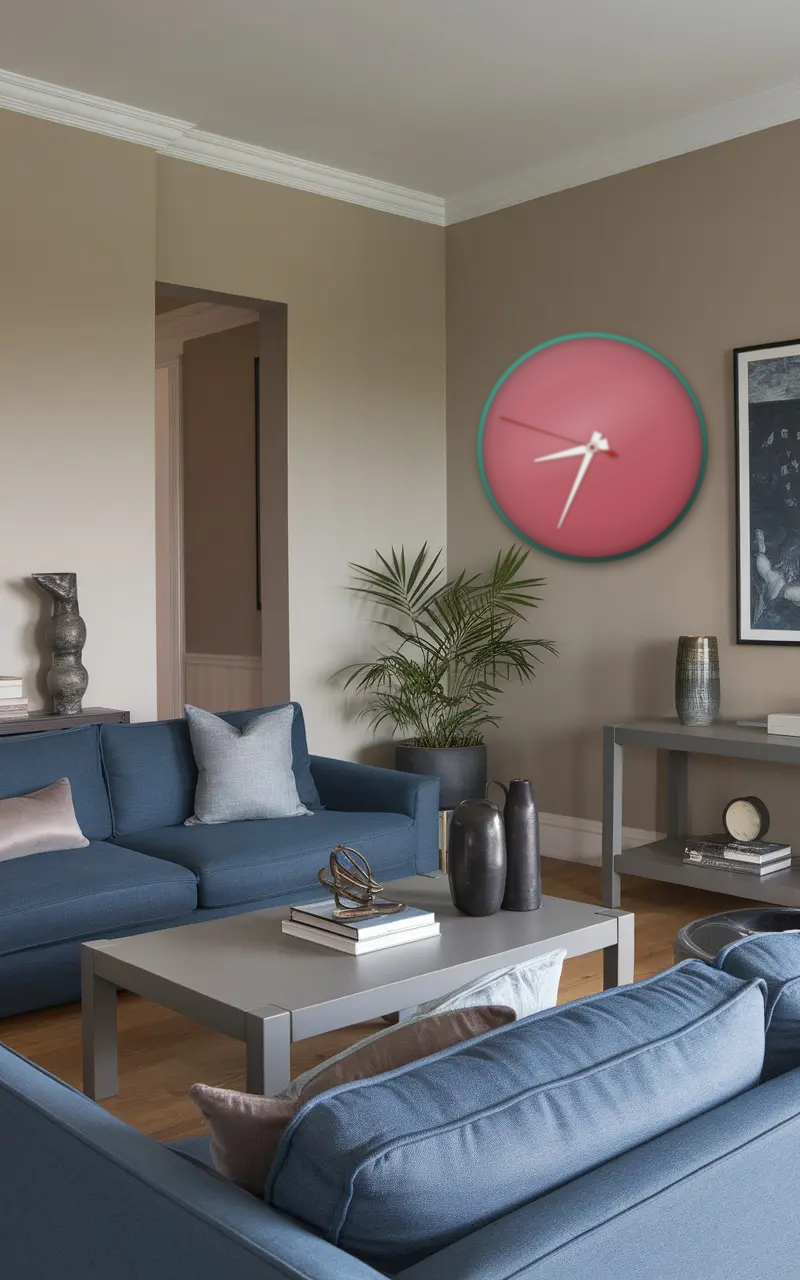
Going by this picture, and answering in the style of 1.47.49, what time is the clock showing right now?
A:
8.33.48
